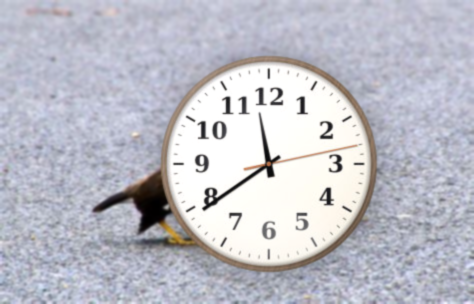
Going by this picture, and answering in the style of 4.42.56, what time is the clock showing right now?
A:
11.39.13
